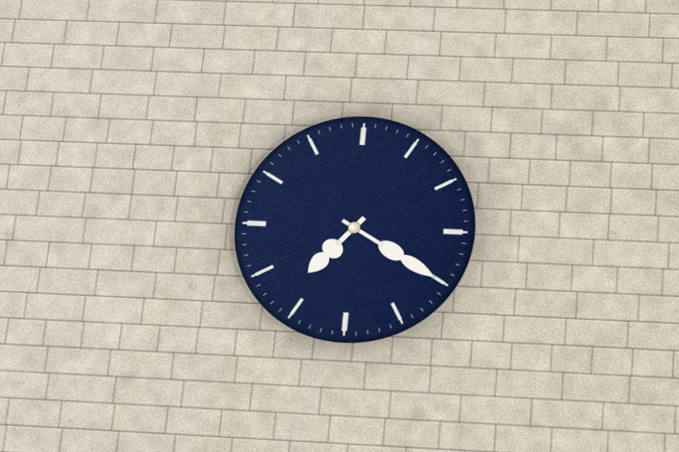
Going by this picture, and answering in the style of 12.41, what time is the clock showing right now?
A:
7.20
